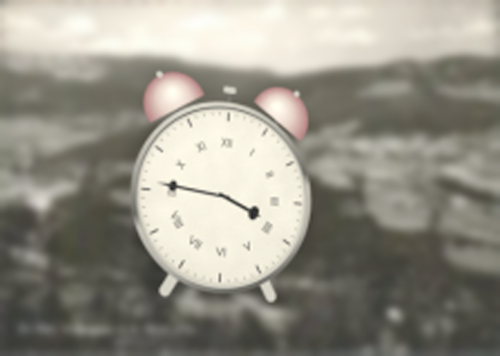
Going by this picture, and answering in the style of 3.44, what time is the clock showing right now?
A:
3.46
